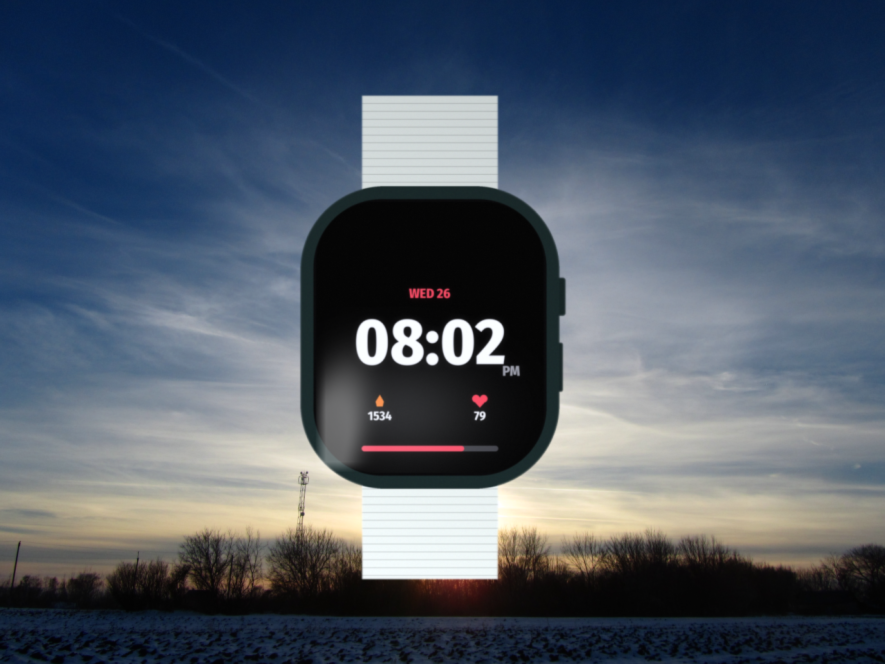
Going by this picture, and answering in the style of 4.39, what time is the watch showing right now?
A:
8.02
